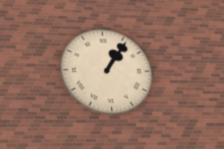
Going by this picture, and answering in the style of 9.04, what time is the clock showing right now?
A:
1.06
